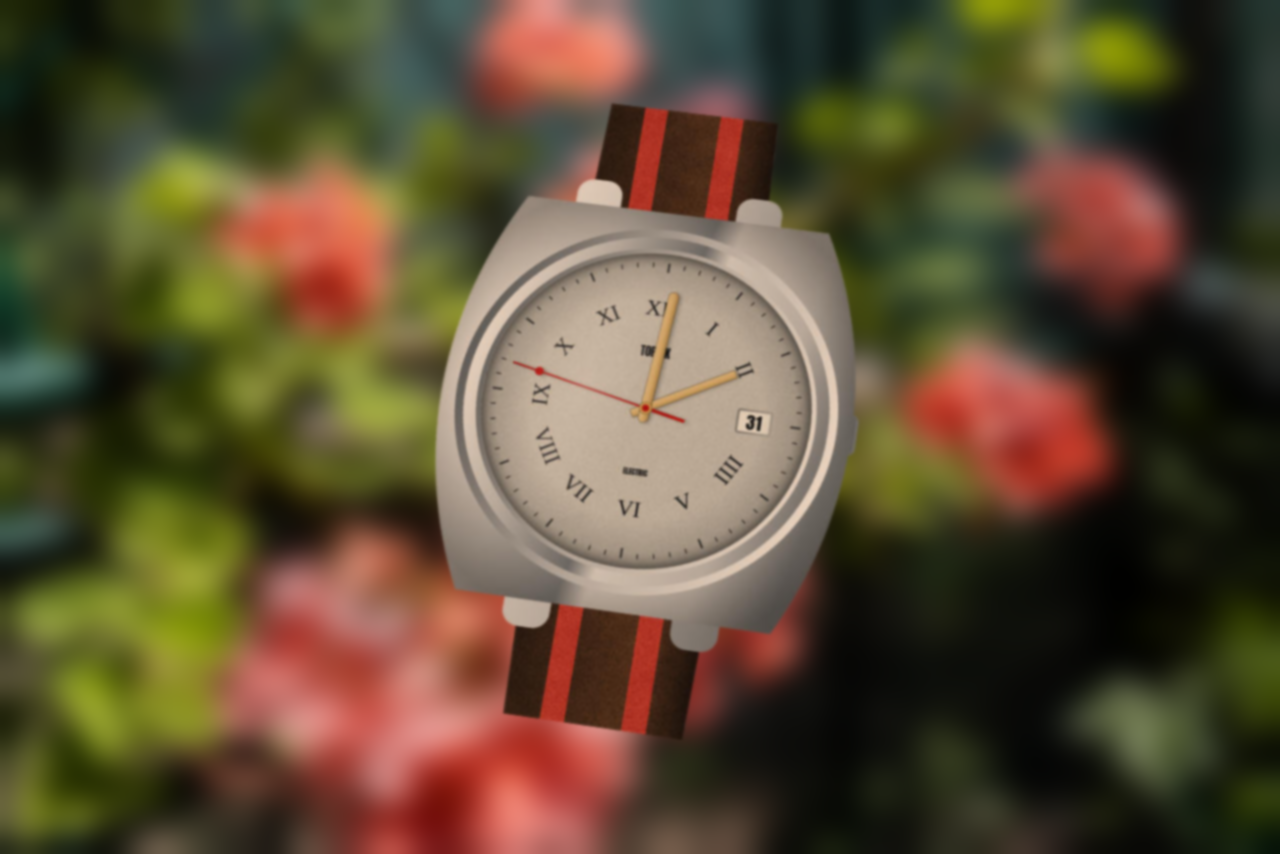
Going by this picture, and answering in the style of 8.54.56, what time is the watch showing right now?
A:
2.00.47
